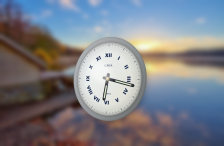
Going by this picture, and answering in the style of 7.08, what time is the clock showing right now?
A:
6.17
